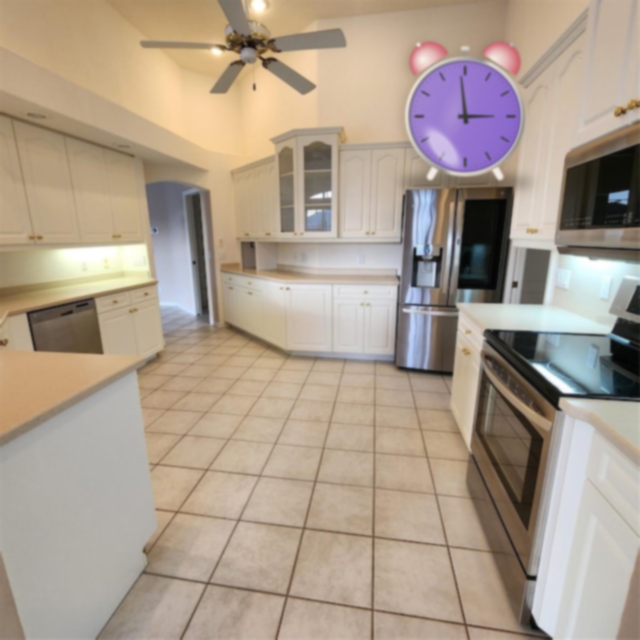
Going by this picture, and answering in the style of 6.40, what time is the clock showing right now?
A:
2.59
